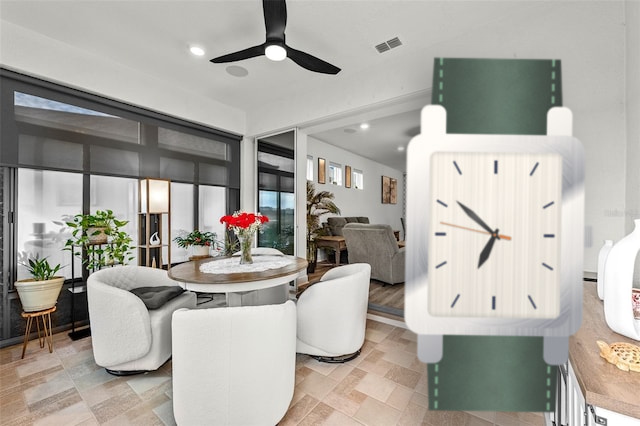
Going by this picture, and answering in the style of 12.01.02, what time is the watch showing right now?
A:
6.51.47
